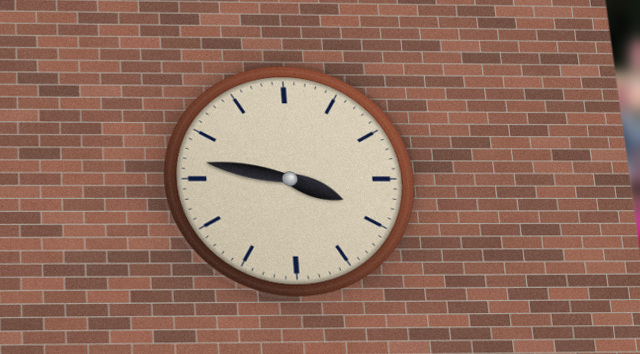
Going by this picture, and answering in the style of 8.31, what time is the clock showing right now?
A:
3.47
